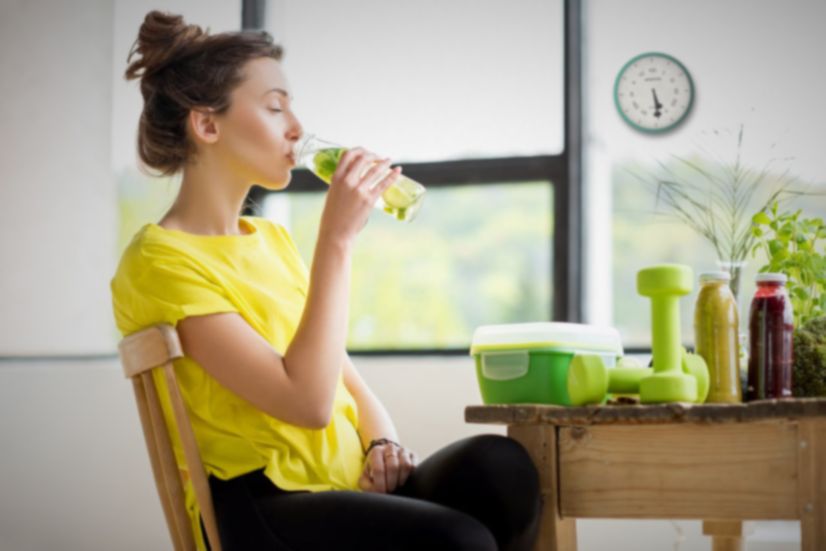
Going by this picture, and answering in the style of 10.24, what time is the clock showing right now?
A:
5.29
